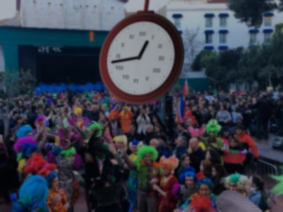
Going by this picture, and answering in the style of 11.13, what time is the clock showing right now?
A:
12.43
